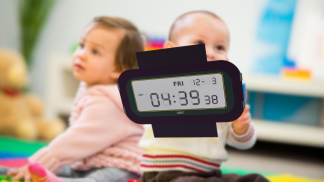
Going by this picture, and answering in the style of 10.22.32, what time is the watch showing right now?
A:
4.39.38
